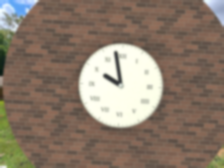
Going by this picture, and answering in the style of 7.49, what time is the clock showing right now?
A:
9.58
